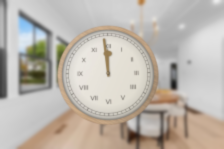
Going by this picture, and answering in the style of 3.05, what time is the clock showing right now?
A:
11.59
